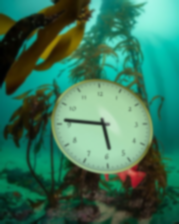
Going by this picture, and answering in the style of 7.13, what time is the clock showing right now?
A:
5.46
